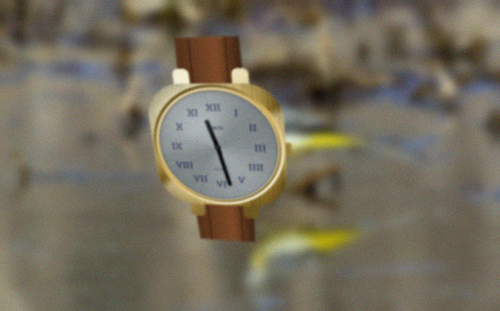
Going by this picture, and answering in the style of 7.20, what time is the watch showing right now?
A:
11.28
